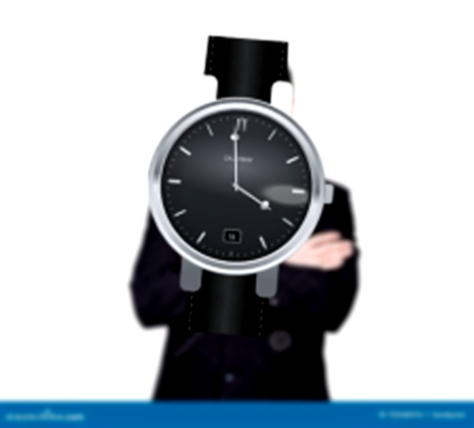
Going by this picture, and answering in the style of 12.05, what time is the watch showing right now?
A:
3.59
